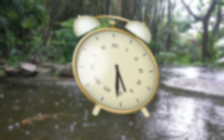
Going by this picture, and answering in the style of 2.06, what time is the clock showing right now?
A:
5.31
